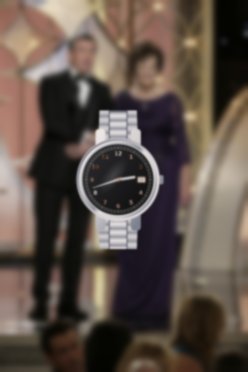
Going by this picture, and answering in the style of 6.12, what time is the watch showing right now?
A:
2.42
